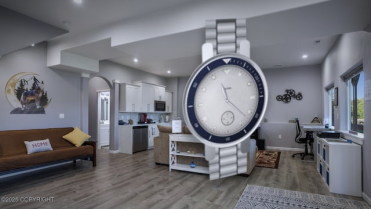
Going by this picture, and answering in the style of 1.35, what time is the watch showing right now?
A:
11.22
